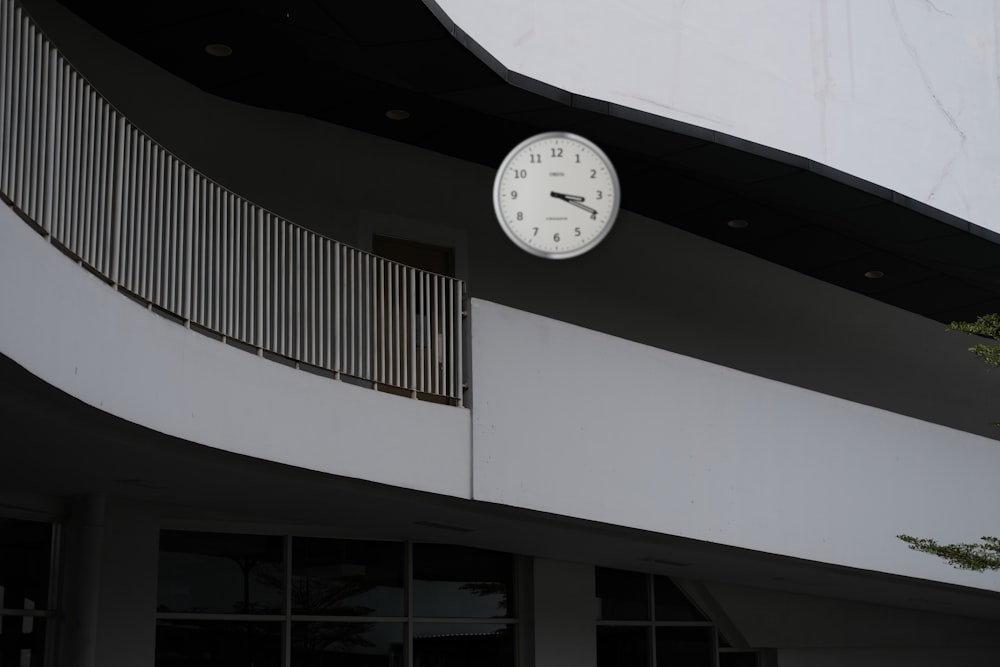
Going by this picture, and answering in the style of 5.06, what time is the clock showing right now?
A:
3.19
